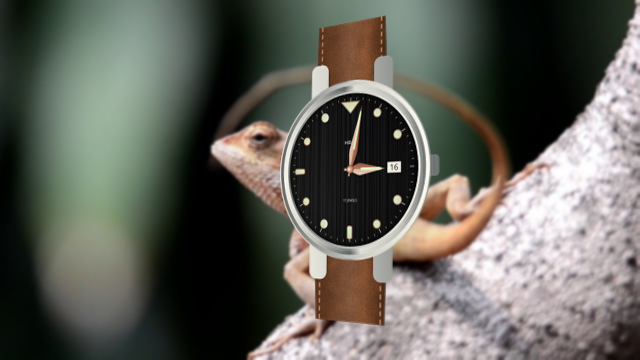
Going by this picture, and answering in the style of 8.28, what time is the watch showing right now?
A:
3.02
